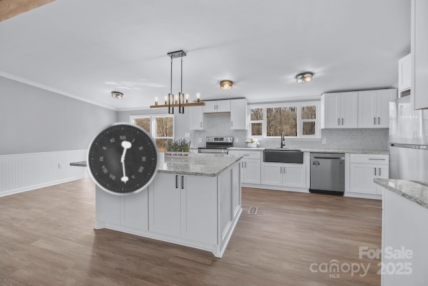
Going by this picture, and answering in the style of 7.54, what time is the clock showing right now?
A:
12.29
